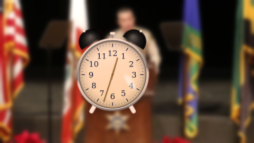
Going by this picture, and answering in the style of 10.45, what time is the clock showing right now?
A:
12.33
